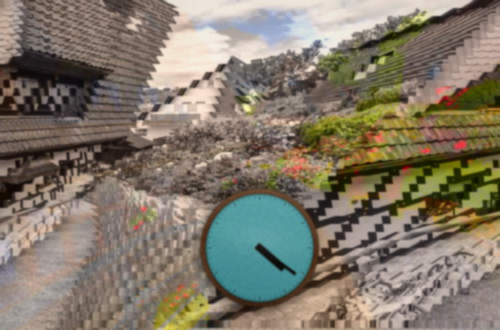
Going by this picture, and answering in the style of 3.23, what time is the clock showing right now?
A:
4.21
